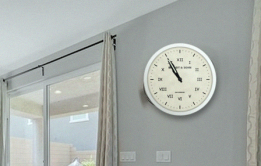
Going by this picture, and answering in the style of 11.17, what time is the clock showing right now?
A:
10.55
